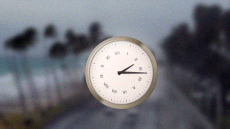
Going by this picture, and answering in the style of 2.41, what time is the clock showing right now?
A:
2.17
